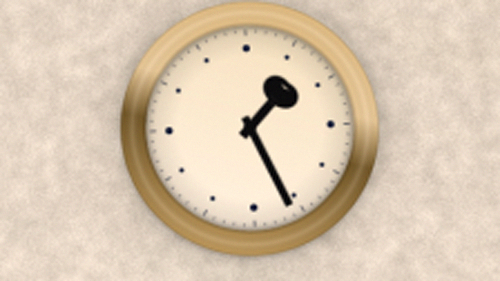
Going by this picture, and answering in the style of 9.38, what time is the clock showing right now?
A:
1.26
